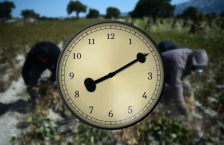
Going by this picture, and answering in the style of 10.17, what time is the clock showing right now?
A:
8.10
